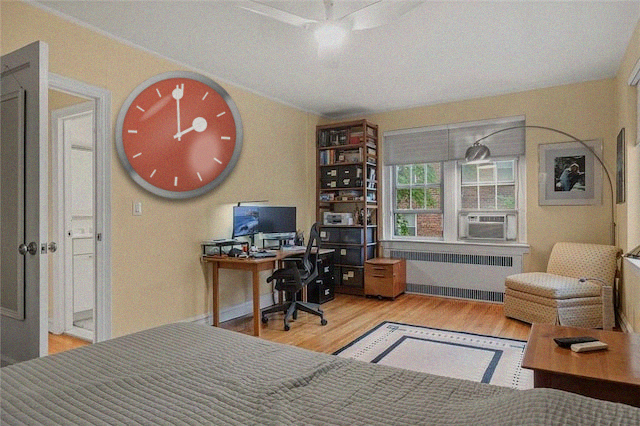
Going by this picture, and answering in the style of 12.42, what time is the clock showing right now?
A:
1.59
